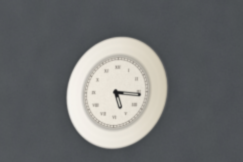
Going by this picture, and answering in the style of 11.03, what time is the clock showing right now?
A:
5.16
